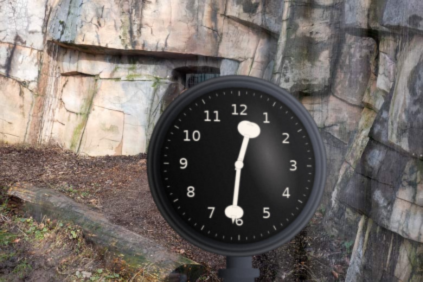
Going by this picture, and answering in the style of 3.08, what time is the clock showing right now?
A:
12.31
